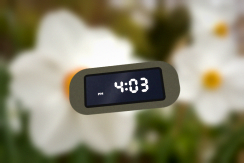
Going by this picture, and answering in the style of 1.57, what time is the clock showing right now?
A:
4.03
